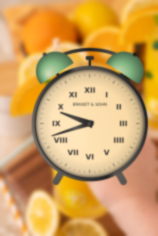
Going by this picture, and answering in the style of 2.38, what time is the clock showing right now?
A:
9.42
